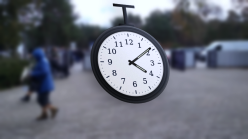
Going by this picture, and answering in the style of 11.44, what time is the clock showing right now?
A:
4.09
